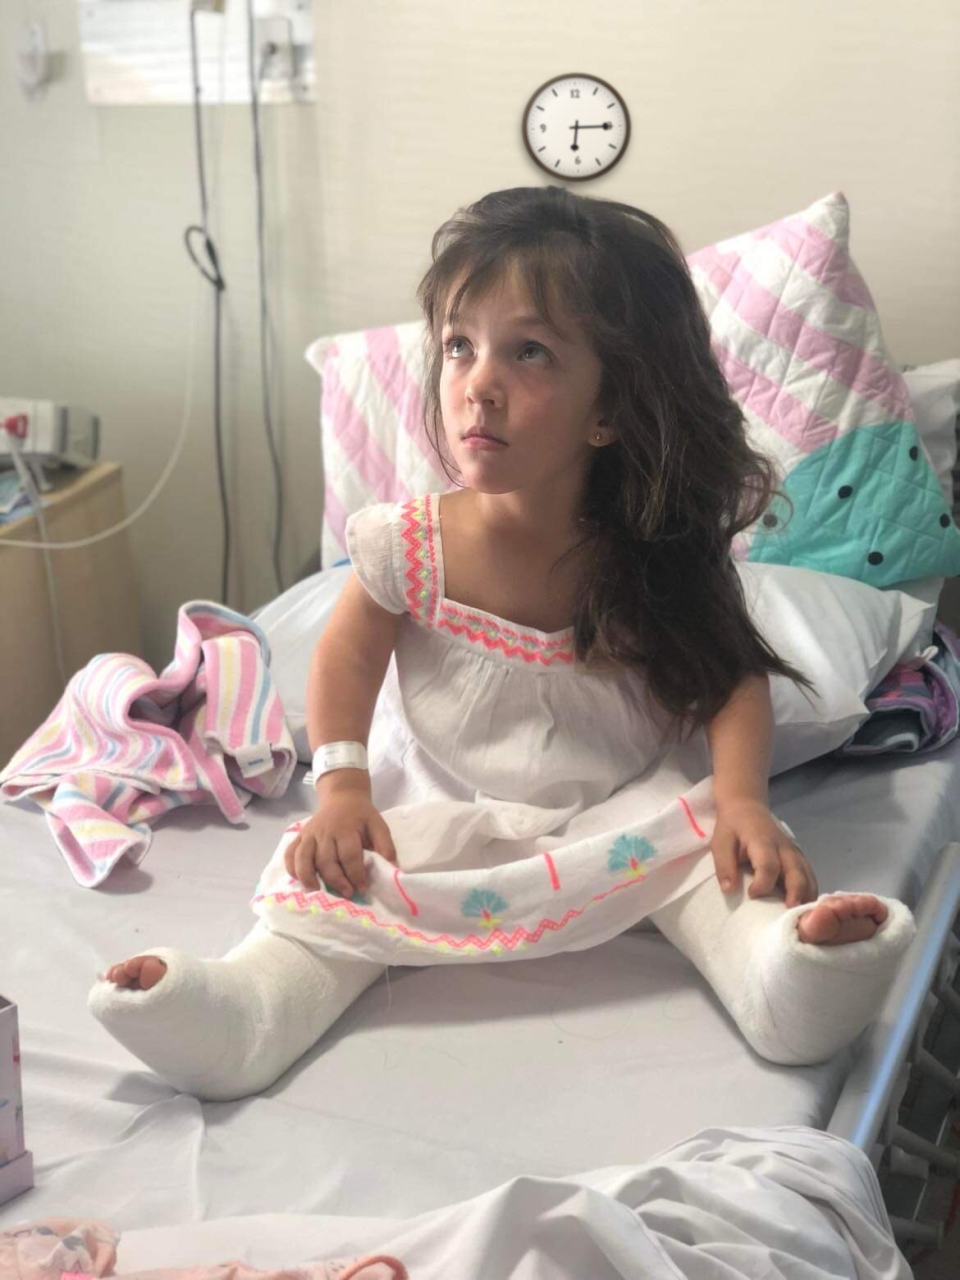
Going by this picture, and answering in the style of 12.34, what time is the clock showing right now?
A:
6.15
